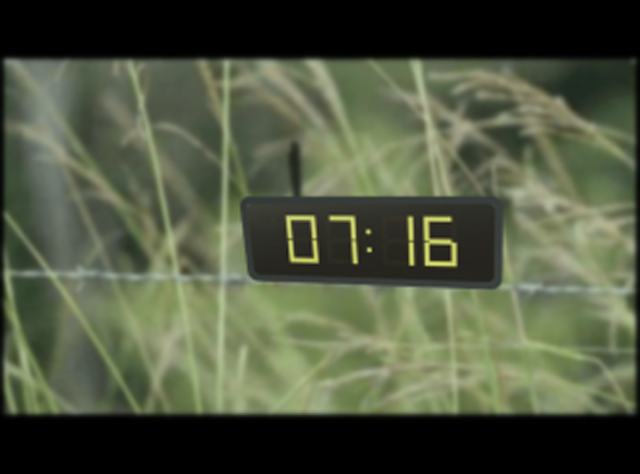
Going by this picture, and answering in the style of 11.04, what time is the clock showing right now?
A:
7.16
